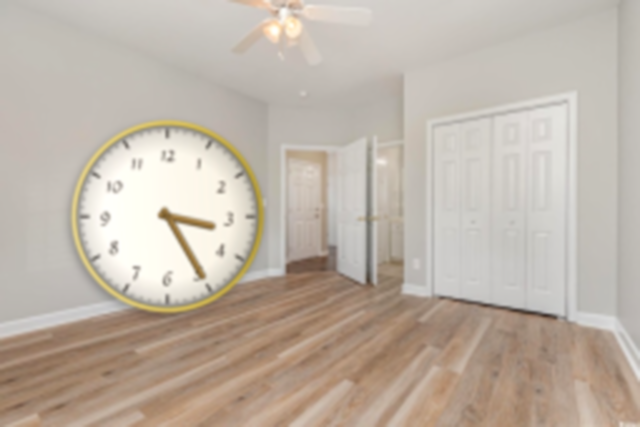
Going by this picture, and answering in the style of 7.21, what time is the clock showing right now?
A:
3.25
